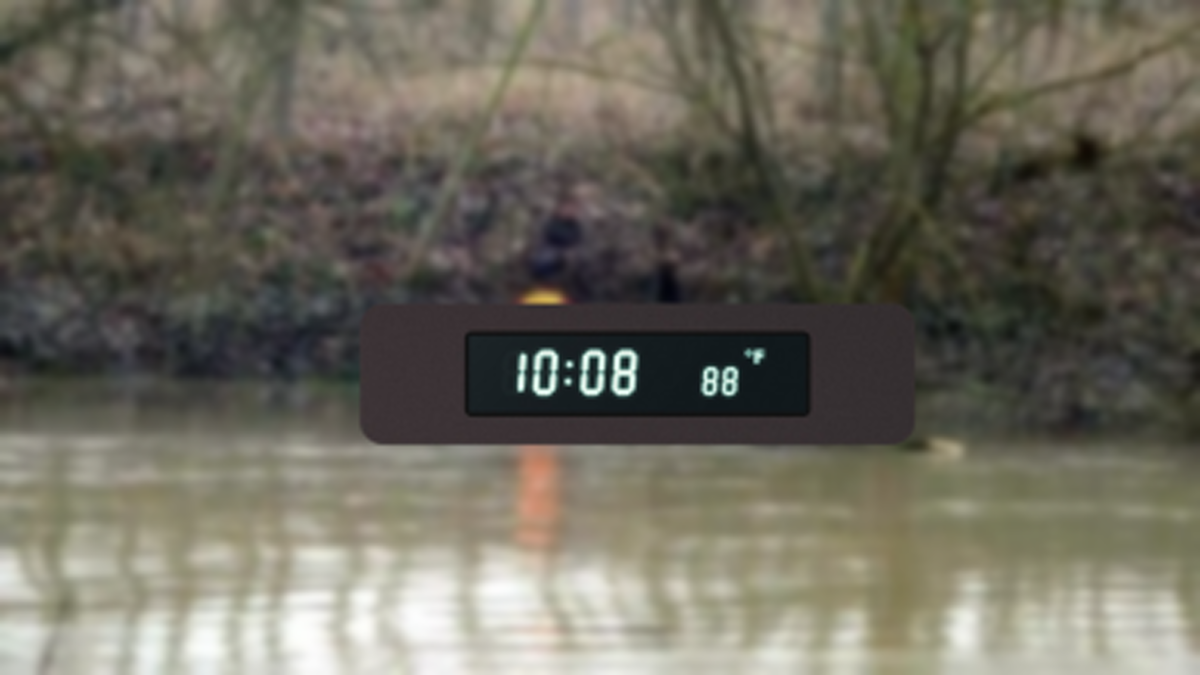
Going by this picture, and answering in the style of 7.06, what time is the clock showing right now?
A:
10.08
